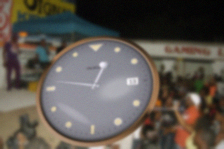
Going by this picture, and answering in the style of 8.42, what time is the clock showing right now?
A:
12.47
